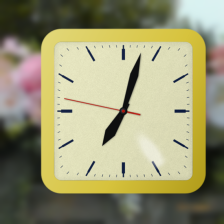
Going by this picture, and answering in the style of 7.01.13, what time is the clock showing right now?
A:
7.02.47
